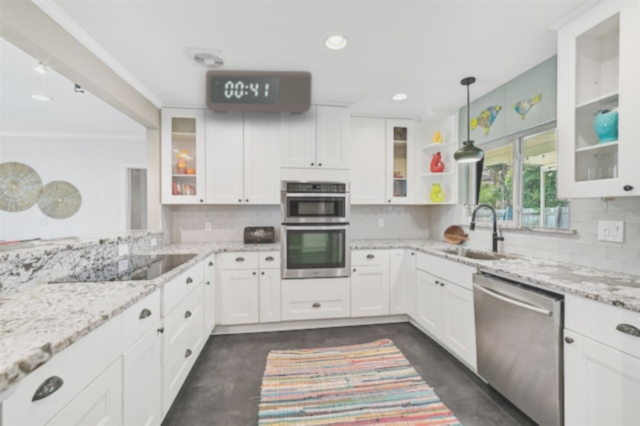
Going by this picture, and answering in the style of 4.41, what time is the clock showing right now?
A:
0.41
